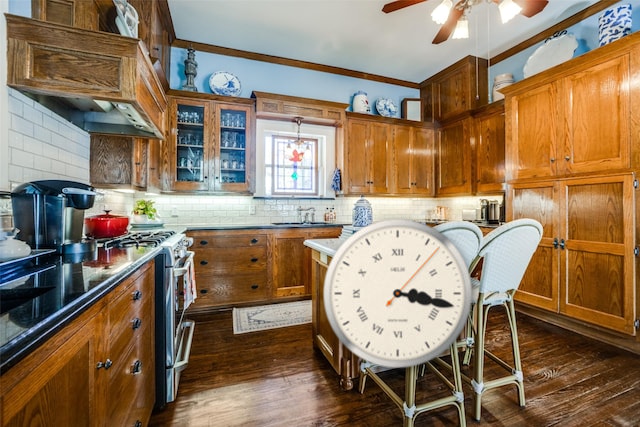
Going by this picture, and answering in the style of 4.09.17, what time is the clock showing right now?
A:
3.17.07
